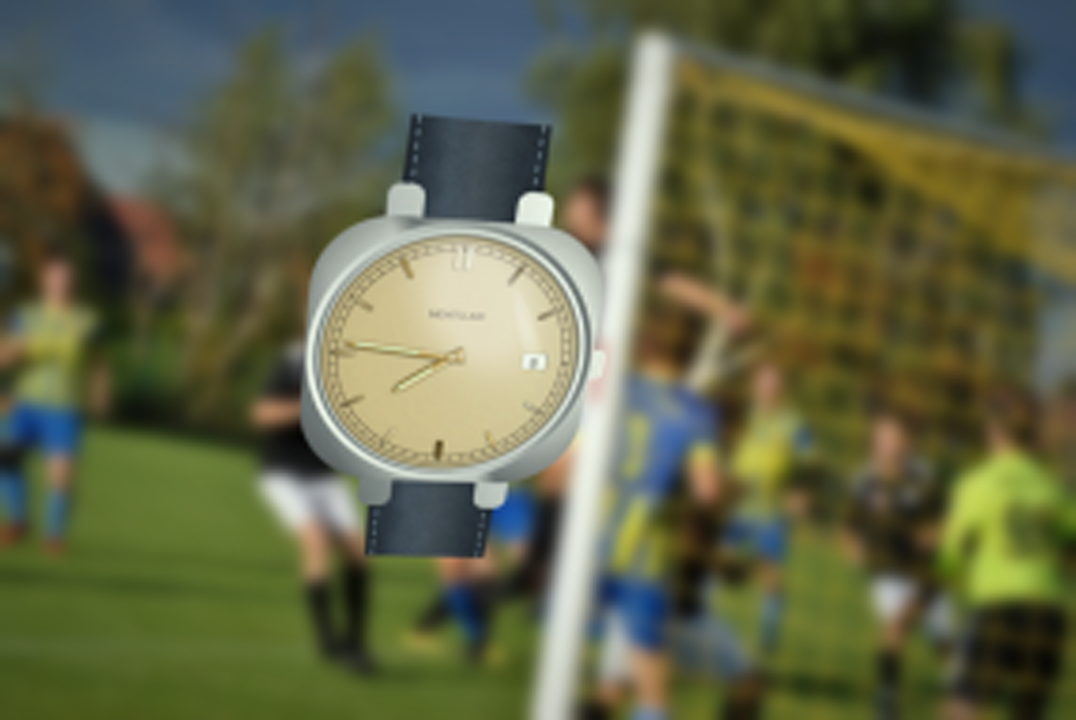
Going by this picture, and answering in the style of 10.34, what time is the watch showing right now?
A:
7.46
